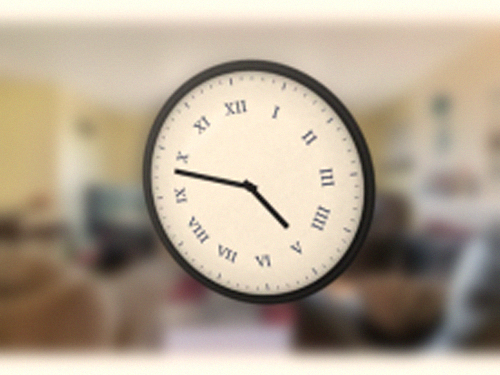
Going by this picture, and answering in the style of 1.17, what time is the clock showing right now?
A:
4.48
